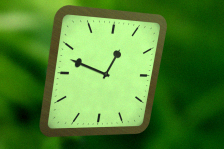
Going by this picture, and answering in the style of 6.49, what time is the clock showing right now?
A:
12.48
